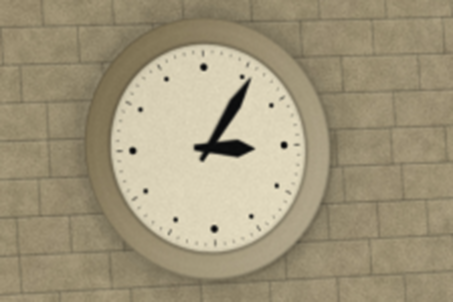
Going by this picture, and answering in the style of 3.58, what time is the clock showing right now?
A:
3.06
